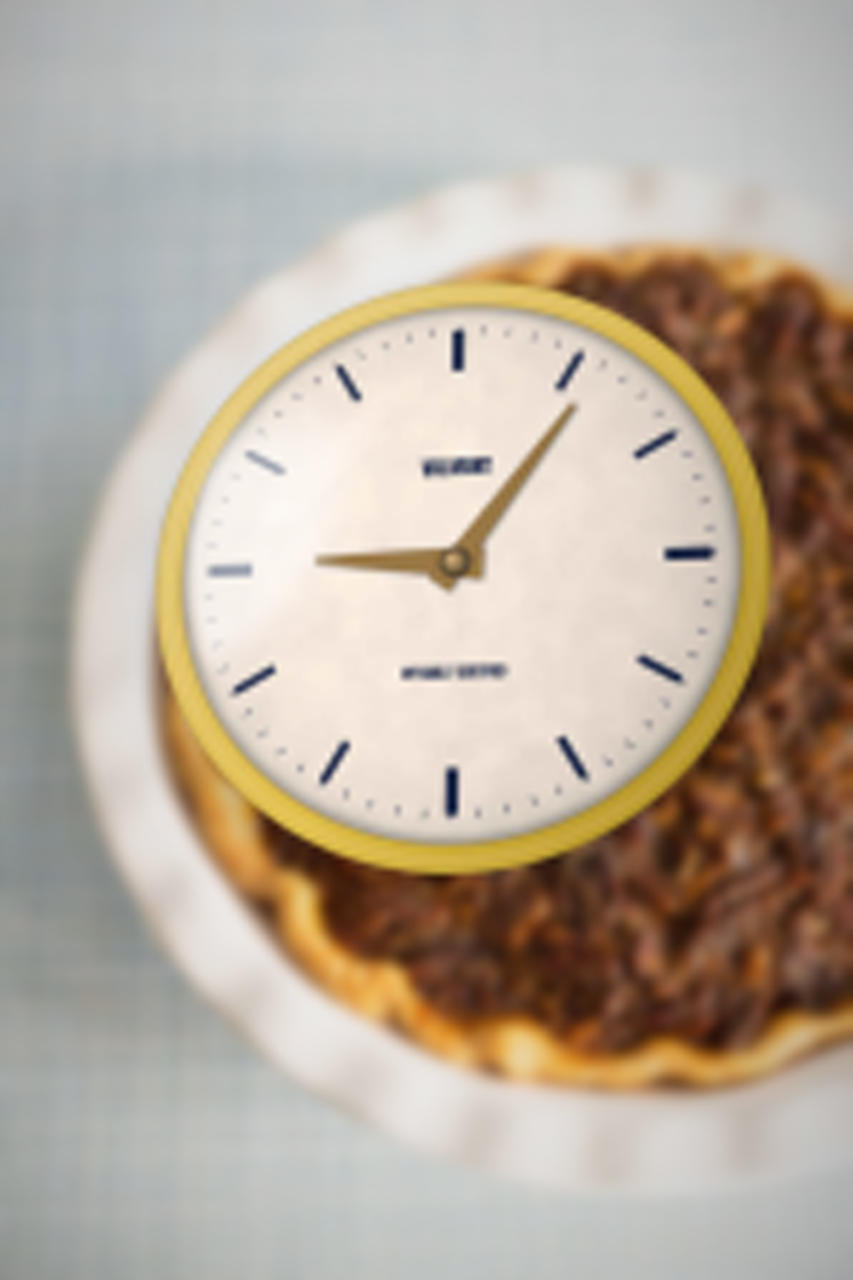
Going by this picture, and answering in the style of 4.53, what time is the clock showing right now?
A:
9.06
